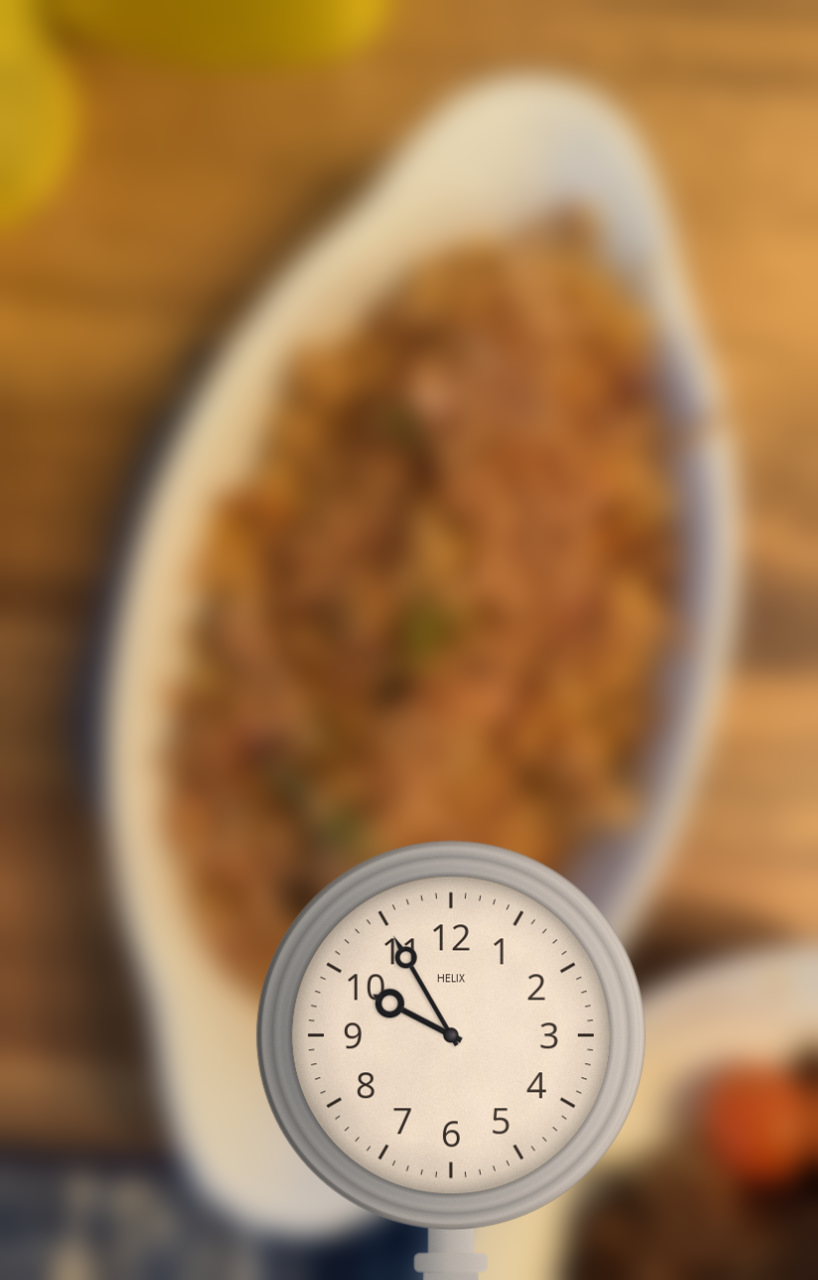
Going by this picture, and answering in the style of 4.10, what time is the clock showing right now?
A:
9.55
